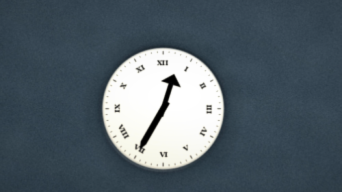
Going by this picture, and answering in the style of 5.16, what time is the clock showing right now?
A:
12.35
